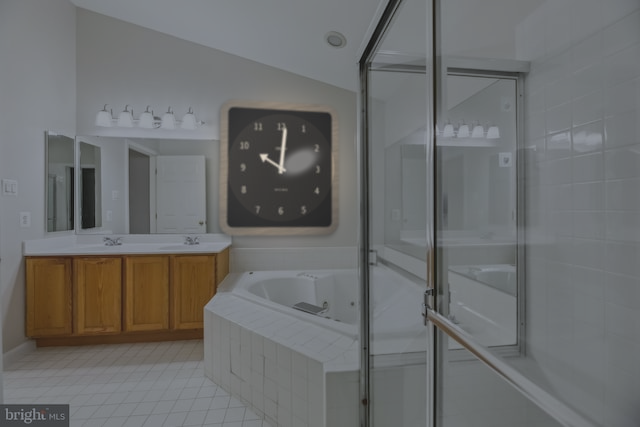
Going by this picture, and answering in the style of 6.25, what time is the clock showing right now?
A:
10.01
